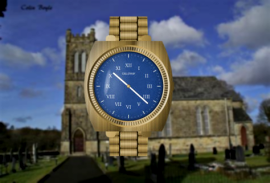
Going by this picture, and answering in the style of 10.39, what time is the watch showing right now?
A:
10.22
